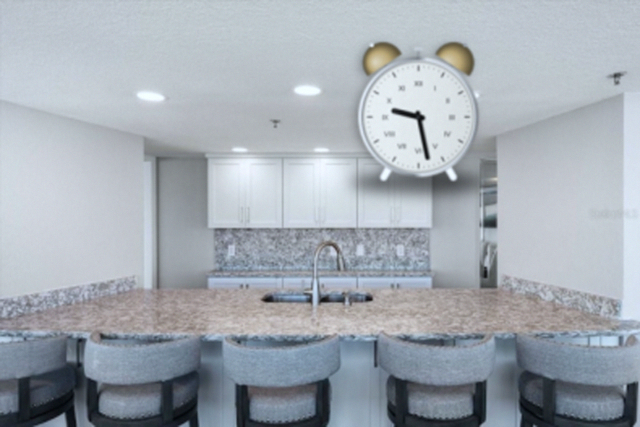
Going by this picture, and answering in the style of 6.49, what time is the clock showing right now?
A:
9.28
